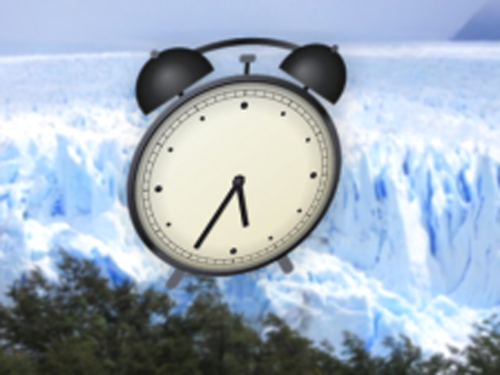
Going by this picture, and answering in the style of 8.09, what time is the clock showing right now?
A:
5.35
